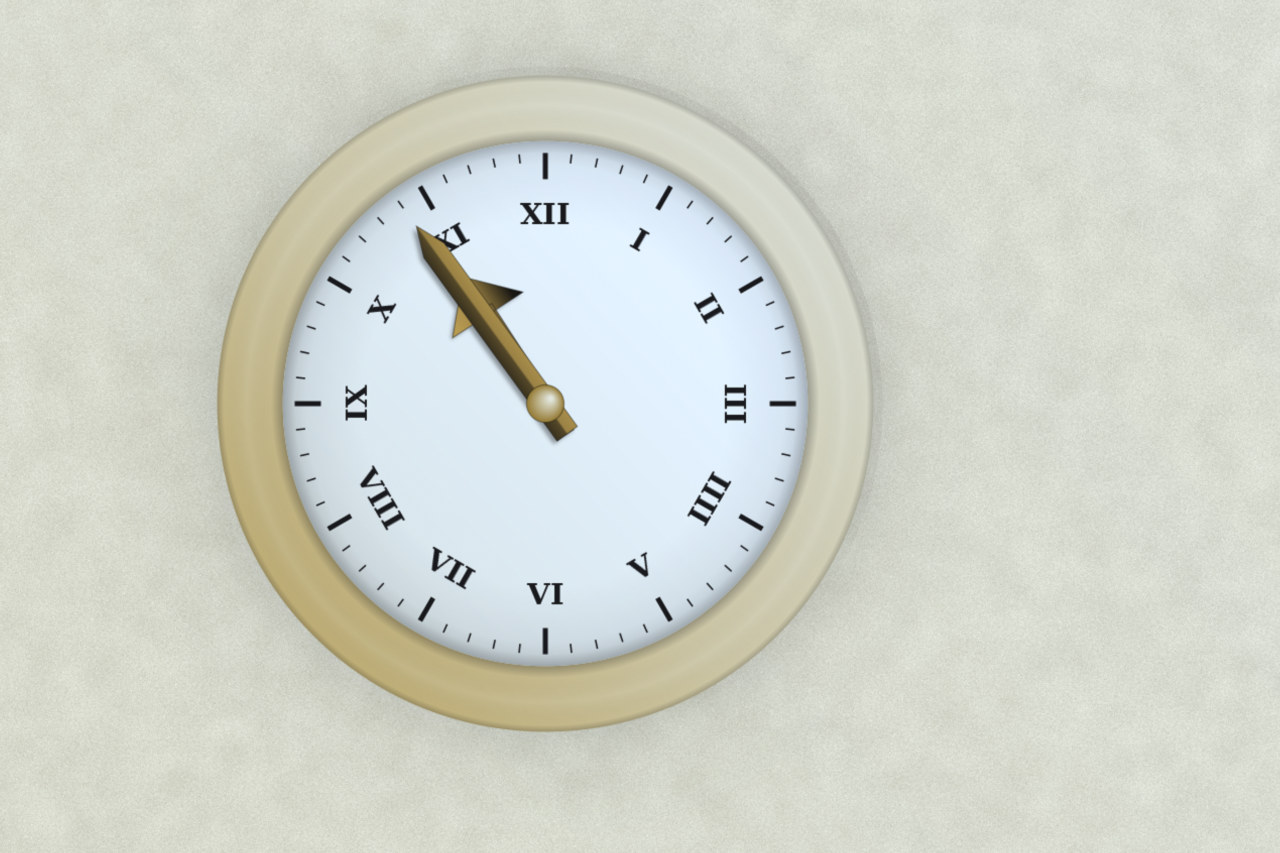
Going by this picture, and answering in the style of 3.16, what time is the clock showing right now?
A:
10.54
